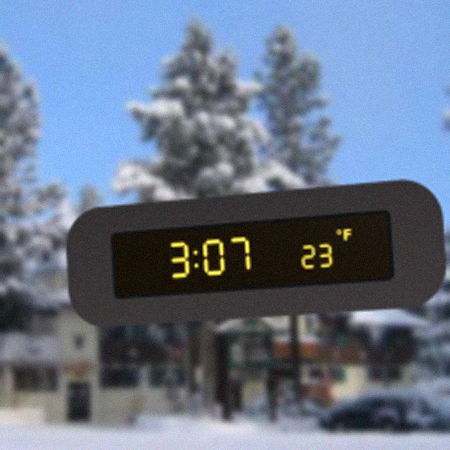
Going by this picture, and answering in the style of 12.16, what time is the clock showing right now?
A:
3.07
